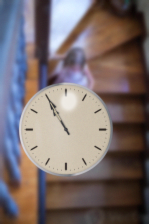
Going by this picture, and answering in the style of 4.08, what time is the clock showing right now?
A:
10.55
